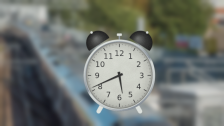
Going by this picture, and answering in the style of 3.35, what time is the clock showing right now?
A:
5.41
